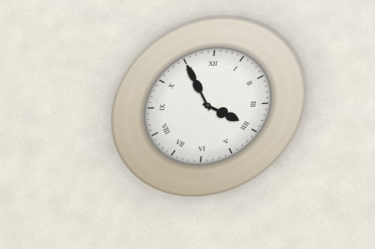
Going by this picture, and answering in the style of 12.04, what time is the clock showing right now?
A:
3.55
